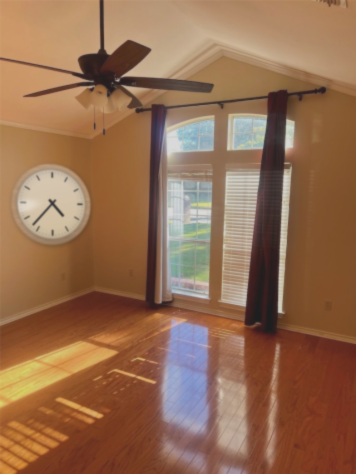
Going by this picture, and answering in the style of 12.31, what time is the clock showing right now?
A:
4.37
